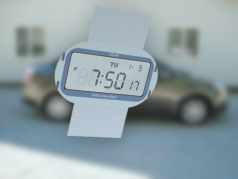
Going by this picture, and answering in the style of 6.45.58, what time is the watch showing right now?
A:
7.50.17
